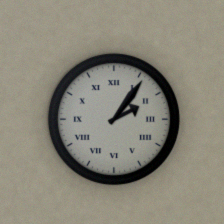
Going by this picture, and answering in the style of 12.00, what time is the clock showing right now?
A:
2.06
